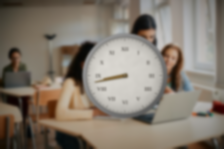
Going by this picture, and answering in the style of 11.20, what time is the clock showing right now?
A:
8.43
